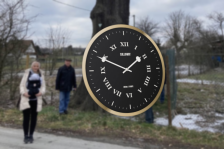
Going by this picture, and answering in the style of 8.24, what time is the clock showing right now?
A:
1.49
